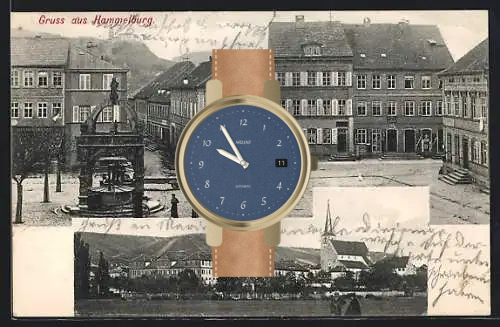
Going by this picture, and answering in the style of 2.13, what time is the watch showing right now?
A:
9.55
